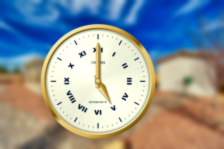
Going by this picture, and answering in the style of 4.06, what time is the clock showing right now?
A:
5.00
